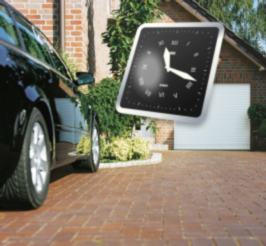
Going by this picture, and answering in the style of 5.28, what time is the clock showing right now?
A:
11.18
